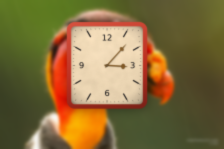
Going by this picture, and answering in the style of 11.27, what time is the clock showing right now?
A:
3.07
